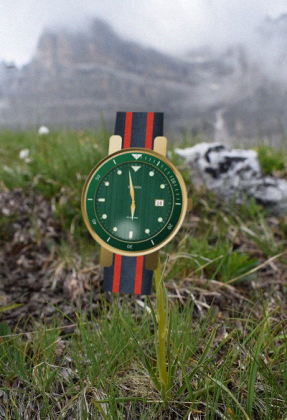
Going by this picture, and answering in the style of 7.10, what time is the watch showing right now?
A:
5.58
